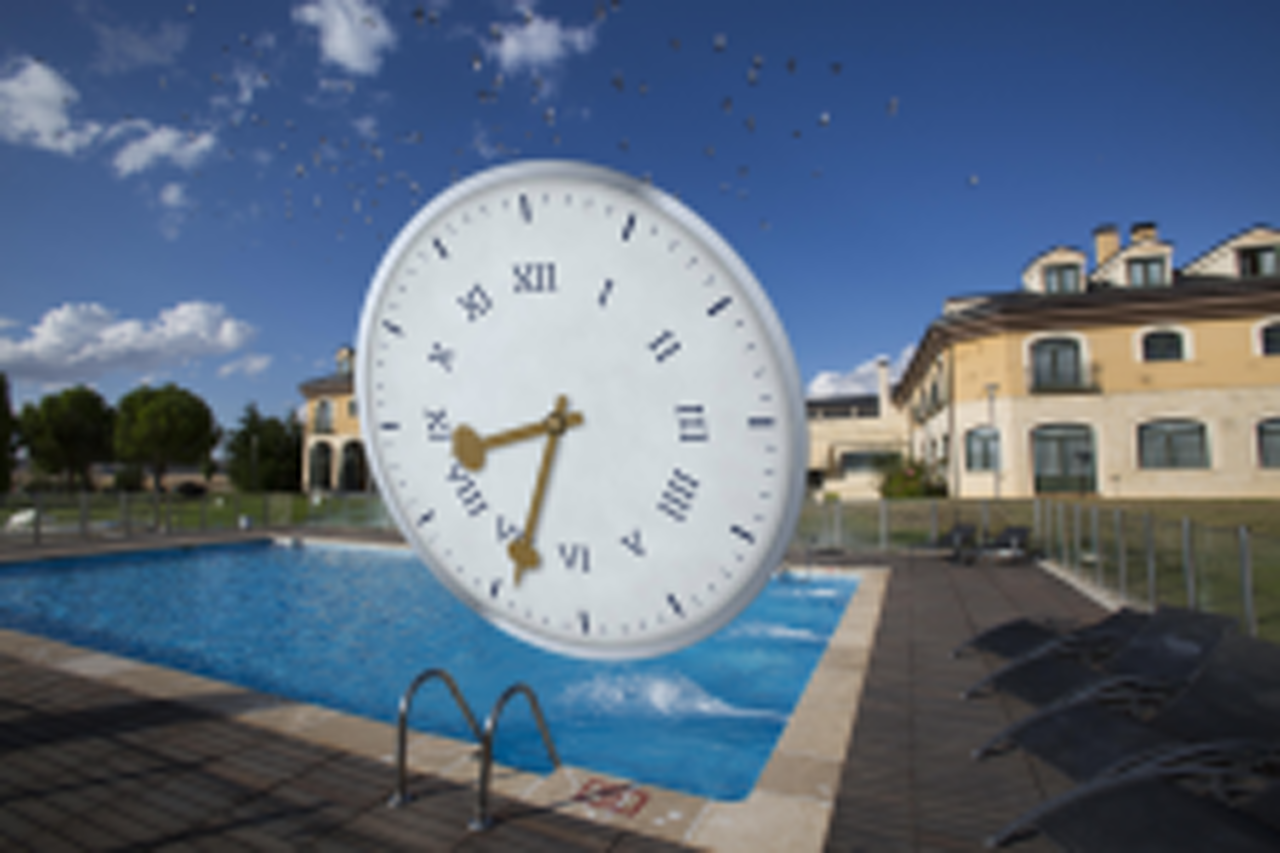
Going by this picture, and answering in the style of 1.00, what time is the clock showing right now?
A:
8.34
